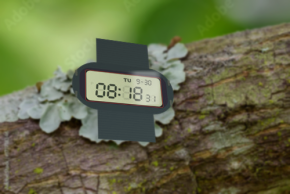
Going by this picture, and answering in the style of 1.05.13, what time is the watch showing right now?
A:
8.18.31
